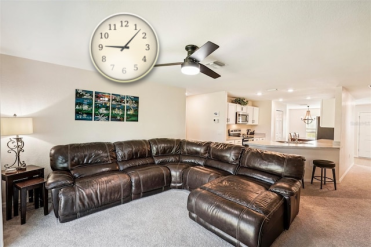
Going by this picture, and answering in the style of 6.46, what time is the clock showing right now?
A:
9.07
